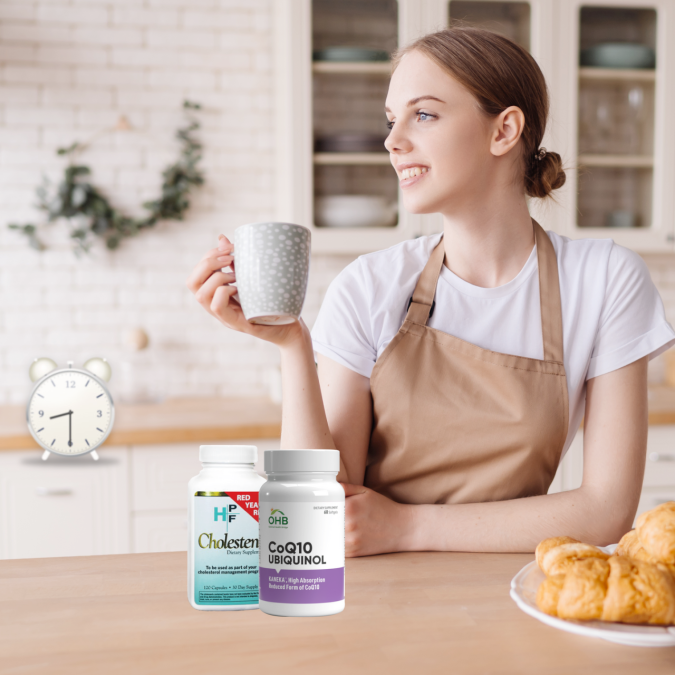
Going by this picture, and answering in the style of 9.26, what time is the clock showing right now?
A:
8.30
